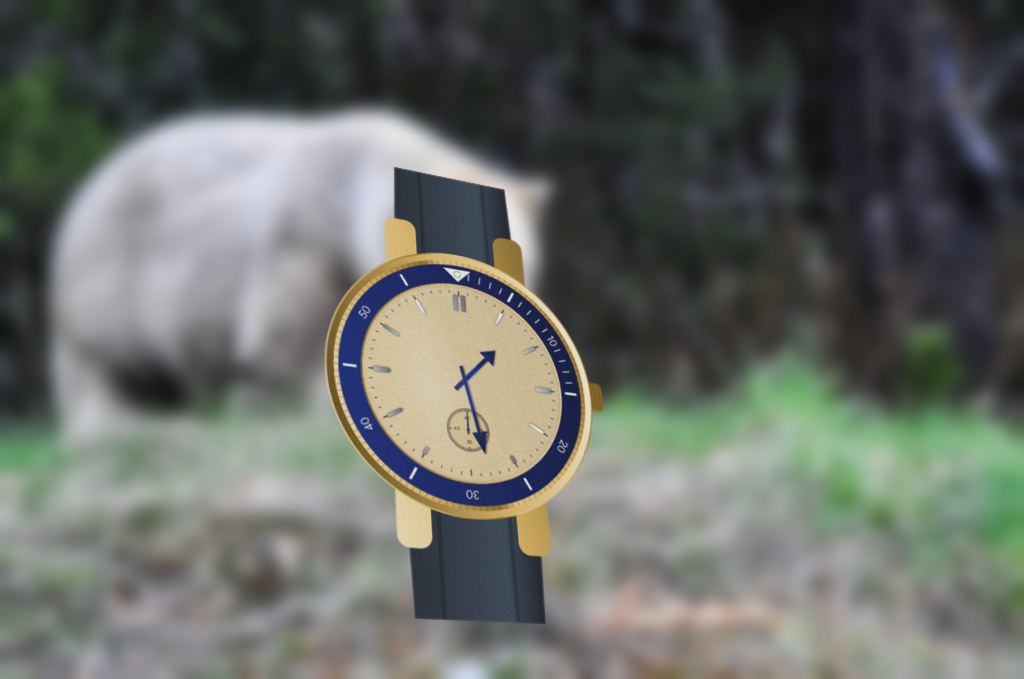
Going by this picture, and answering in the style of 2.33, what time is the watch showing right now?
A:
1.28
